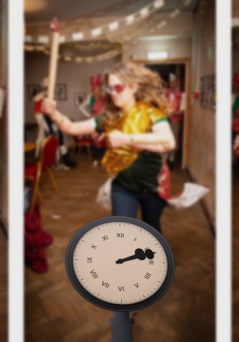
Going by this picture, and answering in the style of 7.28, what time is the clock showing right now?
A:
2.12
